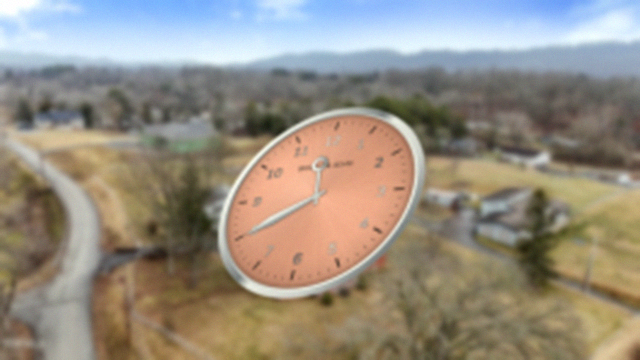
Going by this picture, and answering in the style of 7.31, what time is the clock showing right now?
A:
11.40
